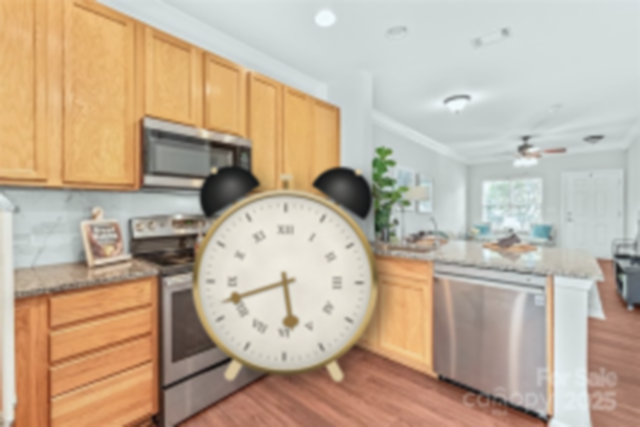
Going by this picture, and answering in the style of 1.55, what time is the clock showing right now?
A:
5.42
